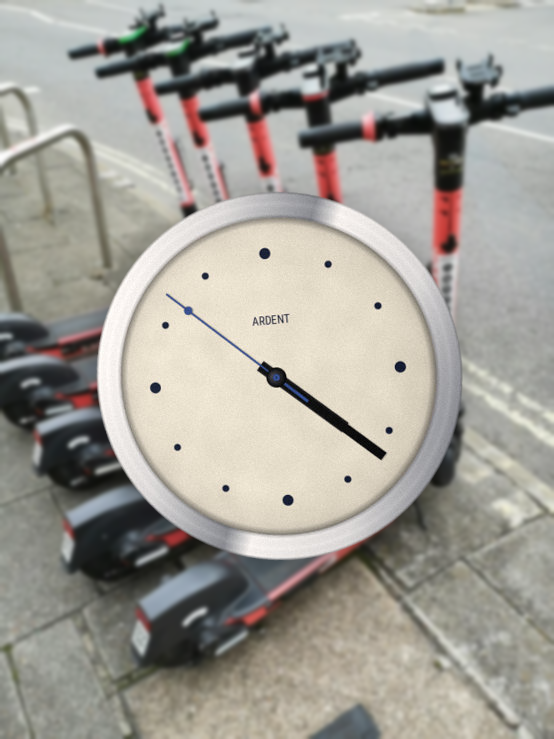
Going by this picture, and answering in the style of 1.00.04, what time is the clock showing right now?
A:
4.21.52
